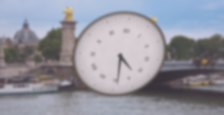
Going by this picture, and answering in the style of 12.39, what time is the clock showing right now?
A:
4.29
